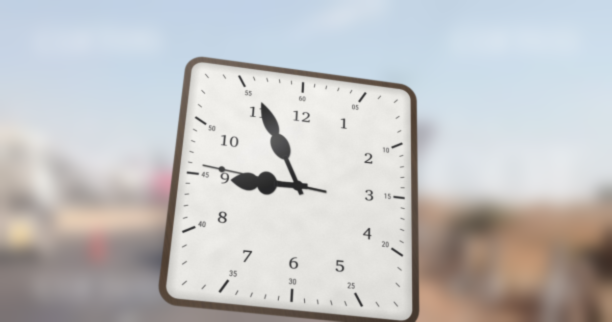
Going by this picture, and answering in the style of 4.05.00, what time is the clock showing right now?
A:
8.55.46
